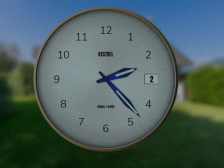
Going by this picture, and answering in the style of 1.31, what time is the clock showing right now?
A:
2.23
